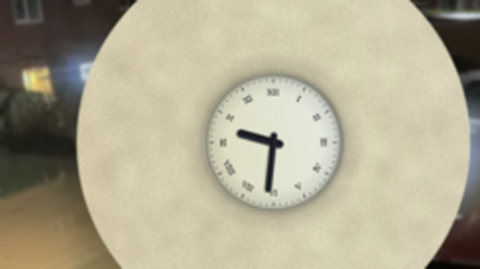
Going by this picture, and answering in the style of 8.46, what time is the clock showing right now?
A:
9.31
